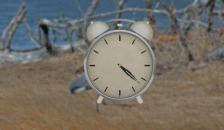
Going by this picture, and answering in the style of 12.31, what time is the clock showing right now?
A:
4.22
